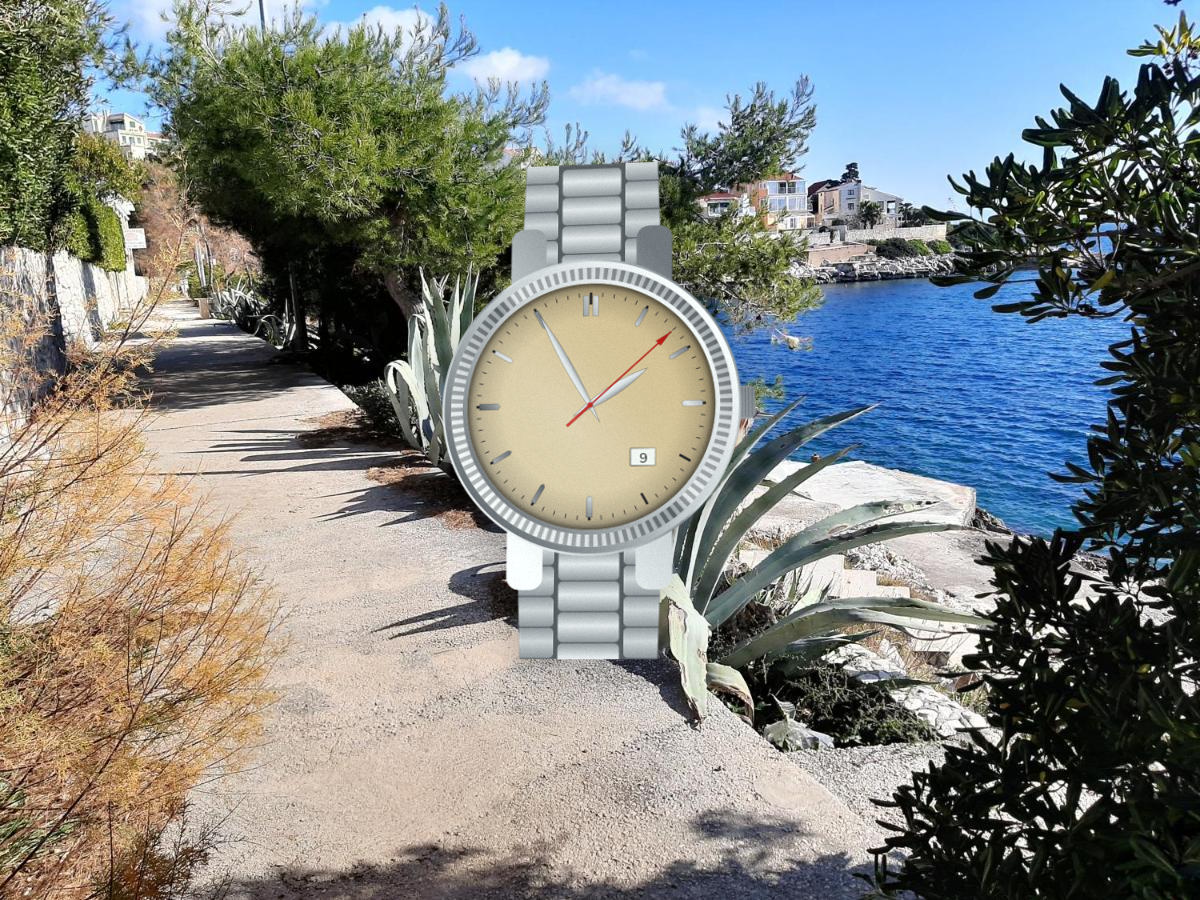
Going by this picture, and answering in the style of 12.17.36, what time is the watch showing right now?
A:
1.55.08
